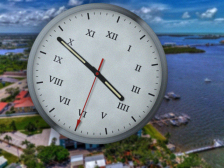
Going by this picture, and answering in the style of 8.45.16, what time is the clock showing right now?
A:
3.48.30
